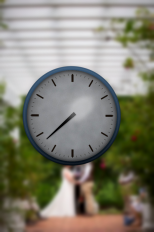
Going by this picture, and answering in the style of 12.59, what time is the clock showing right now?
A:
7.38
